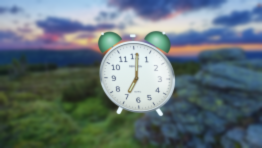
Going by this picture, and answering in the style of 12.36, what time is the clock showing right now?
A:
7.01
